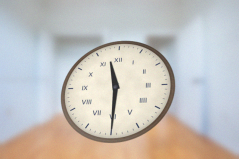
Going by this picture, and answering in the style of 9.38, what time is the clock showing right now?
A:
11.30
